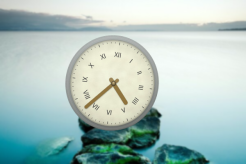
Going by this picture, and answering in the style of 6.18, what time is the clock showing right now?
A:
4.37
